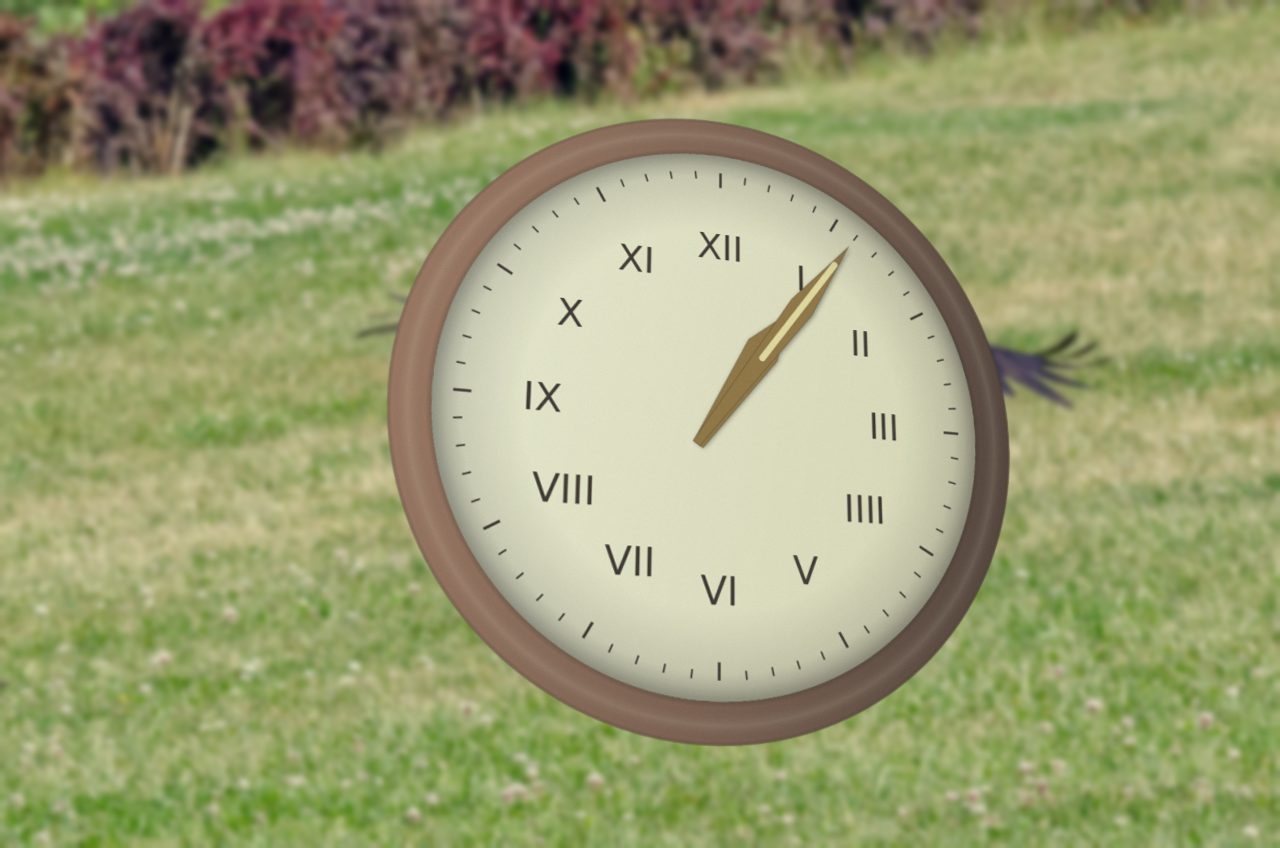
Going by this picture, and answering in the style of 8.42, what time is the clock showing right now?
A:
1.06
